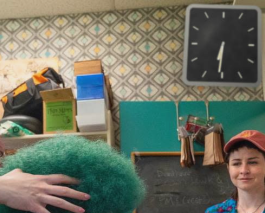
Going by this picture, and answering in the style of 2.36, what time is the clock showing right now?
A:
6.31
